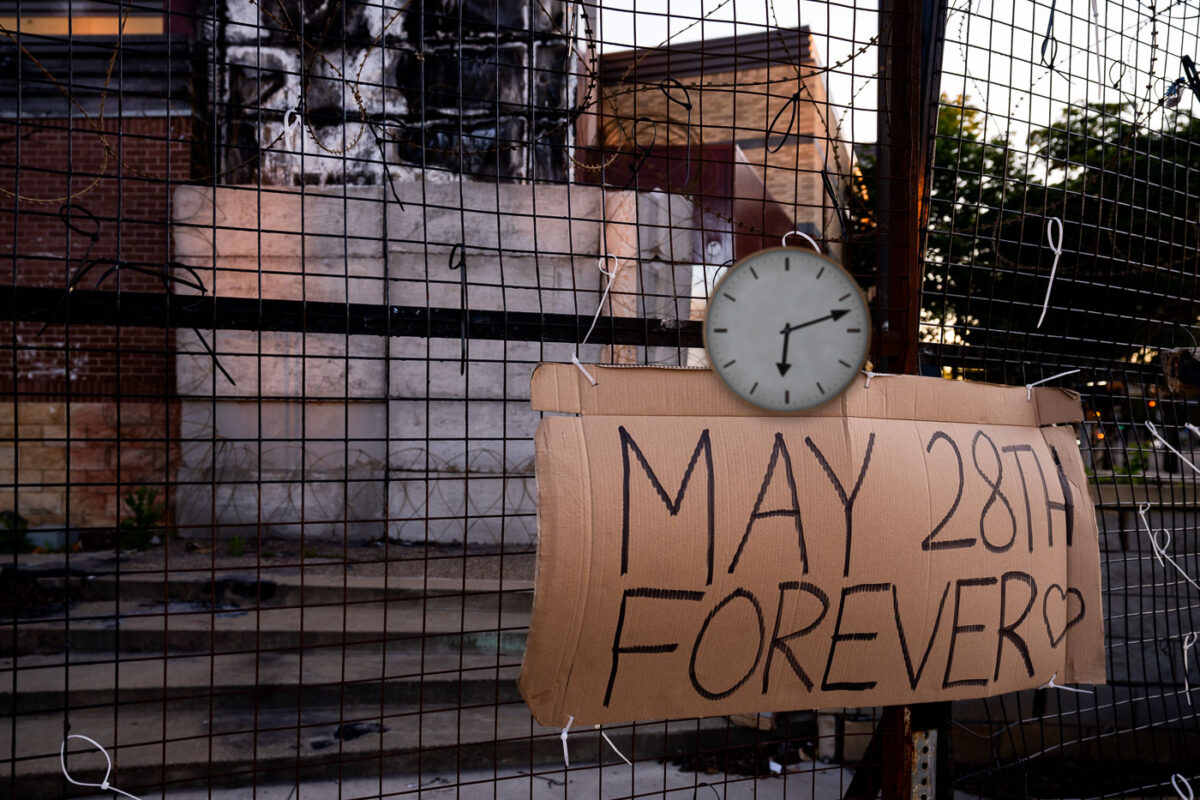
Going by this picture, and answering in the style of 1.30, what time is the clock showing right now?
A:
6.12
